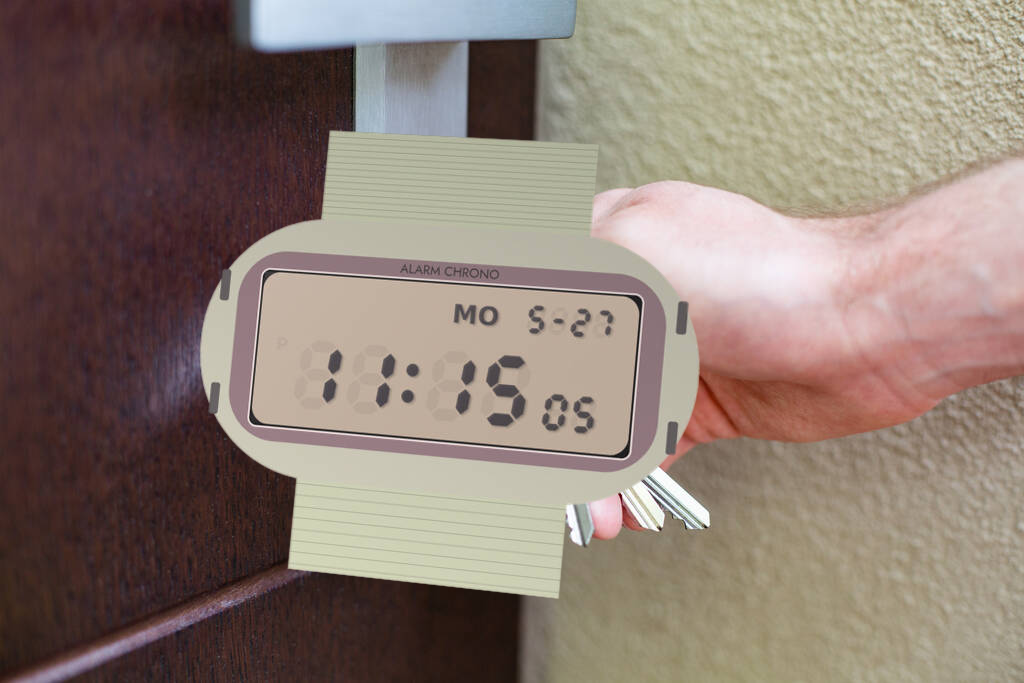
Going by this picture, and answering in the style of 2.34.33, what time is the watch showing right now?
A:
11.15.05
